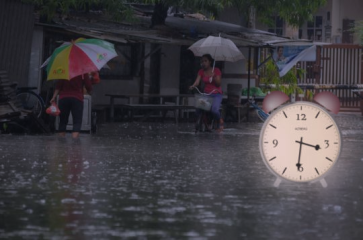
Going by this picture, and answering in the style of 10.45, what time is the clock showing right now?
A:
3.31
